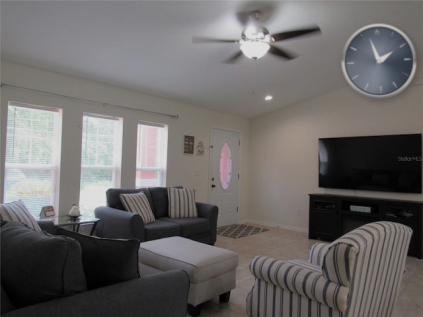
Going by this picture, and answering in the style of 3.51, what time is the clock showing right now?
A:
1.57
